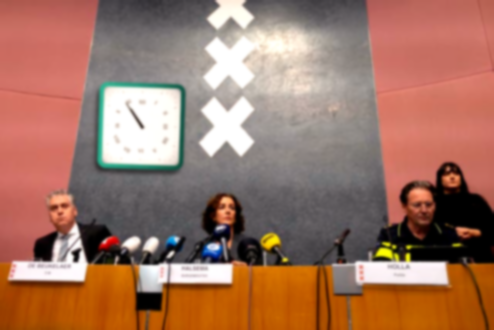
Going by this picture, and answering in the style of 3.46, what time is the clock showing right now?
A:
10.54
